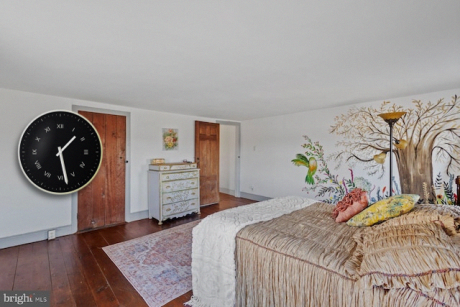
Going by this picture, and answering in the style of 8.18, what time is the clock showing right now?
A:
1.28
